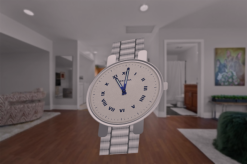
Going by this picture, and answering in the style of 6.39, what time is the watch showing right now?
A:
11.01
